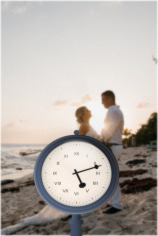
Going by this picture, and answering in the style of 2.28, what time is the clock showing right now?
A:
5.12
